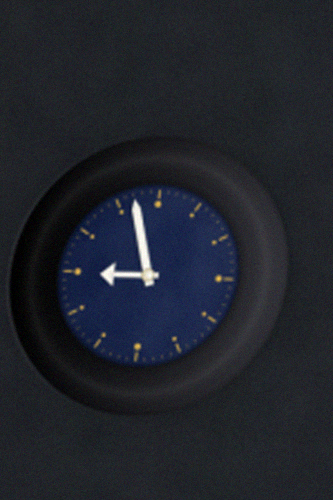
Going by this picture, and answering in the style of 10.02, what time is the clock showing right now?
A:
8.57
